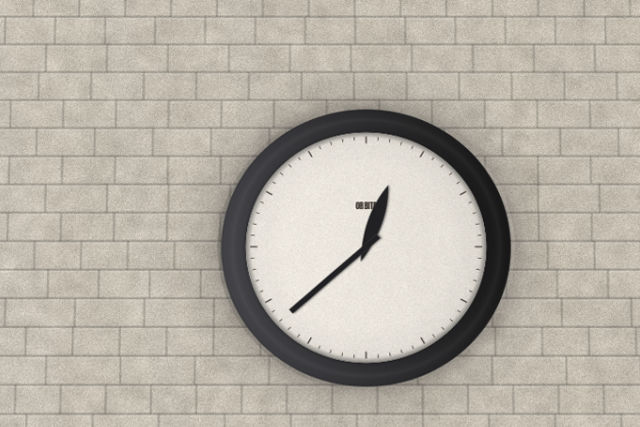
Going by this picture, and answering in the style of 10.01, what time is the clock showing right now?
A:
12.38
